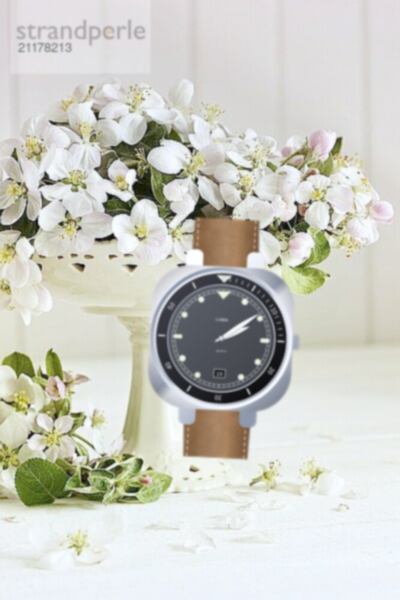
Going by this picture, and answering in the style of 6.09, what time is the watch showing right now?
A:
2.09
